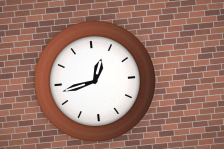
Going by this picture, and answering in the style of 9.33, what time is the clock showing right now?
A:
12.43
